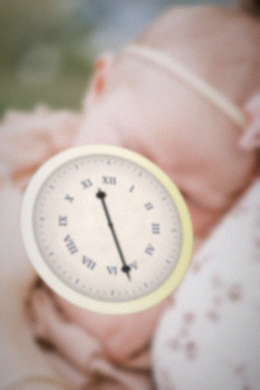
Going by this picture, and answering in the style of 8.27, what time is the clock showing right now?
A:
11.27
